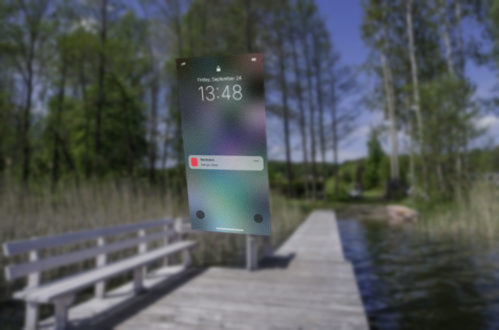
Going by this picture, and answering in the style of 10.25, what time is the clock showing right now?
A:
13.48
